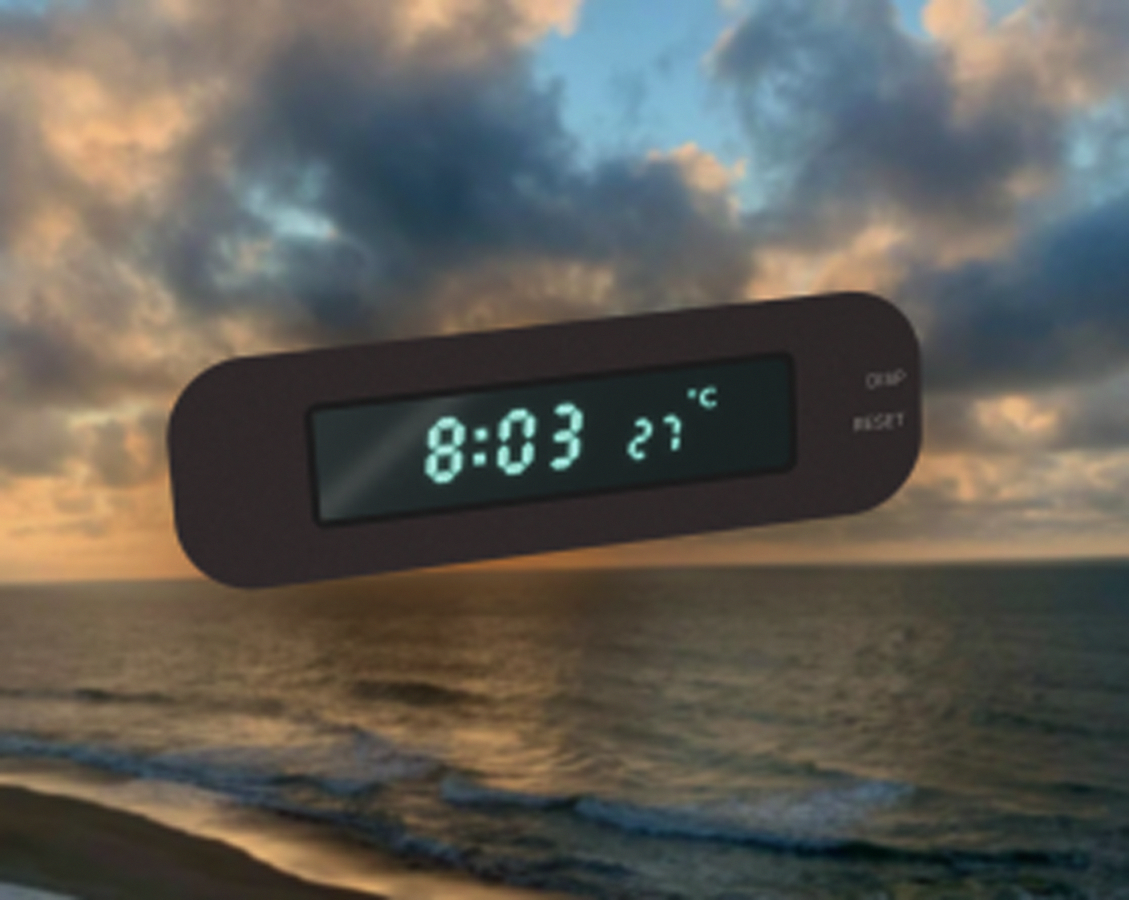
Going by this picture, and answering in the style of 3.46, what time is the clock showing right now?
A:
8.03
